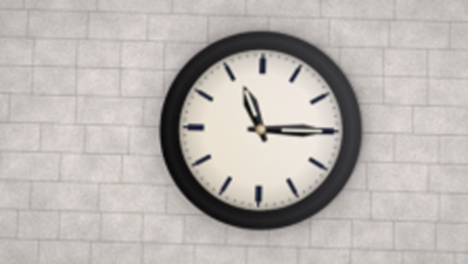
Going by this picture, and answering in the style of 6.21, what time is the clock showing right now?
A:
11.15
